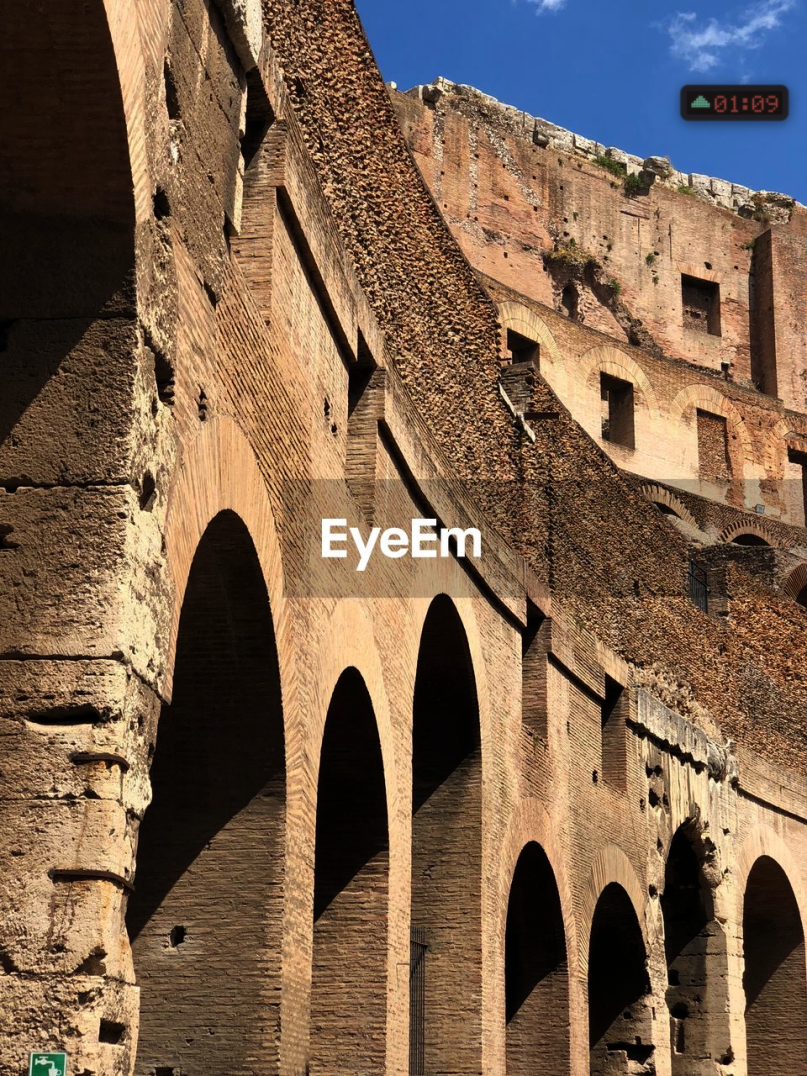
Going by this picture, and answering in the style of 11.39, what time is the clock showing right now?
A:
1.09
